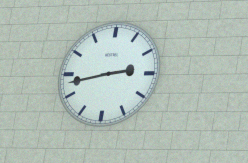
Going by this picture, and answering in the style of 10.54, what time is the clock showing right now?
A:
2.43
